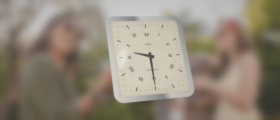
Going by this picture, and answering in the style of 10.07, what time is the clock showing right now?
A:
9.30
